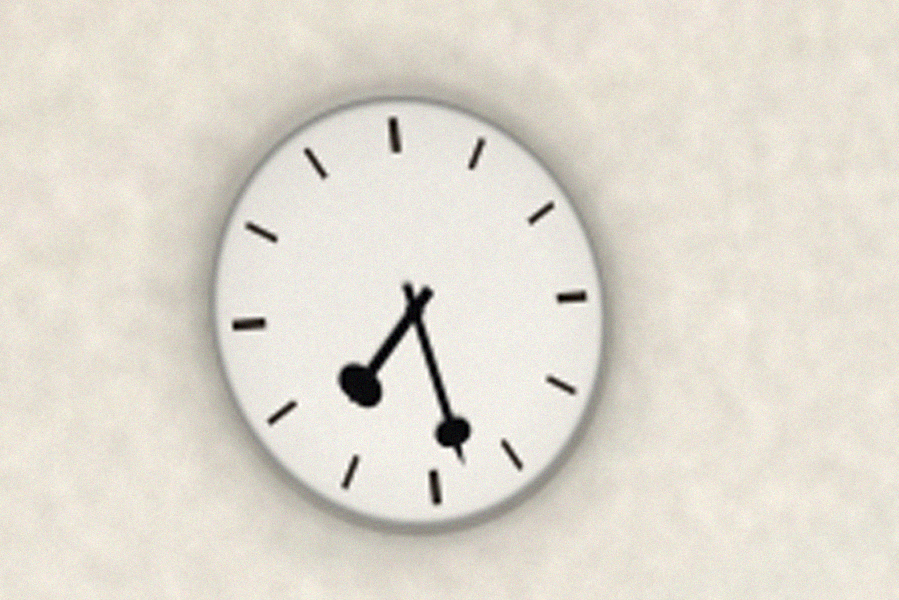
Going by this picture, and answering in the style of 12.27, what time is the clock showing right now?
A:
7.28
